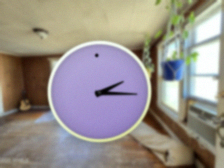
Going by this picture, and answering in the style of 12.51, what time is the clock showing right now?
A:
2.16
